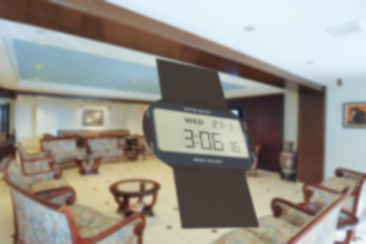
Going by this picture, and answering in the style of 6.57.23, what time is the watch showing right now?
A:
3.06.16
